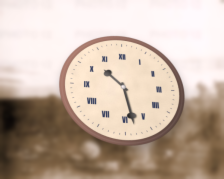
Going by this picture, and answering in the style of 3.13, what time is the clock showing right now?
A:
10.28
